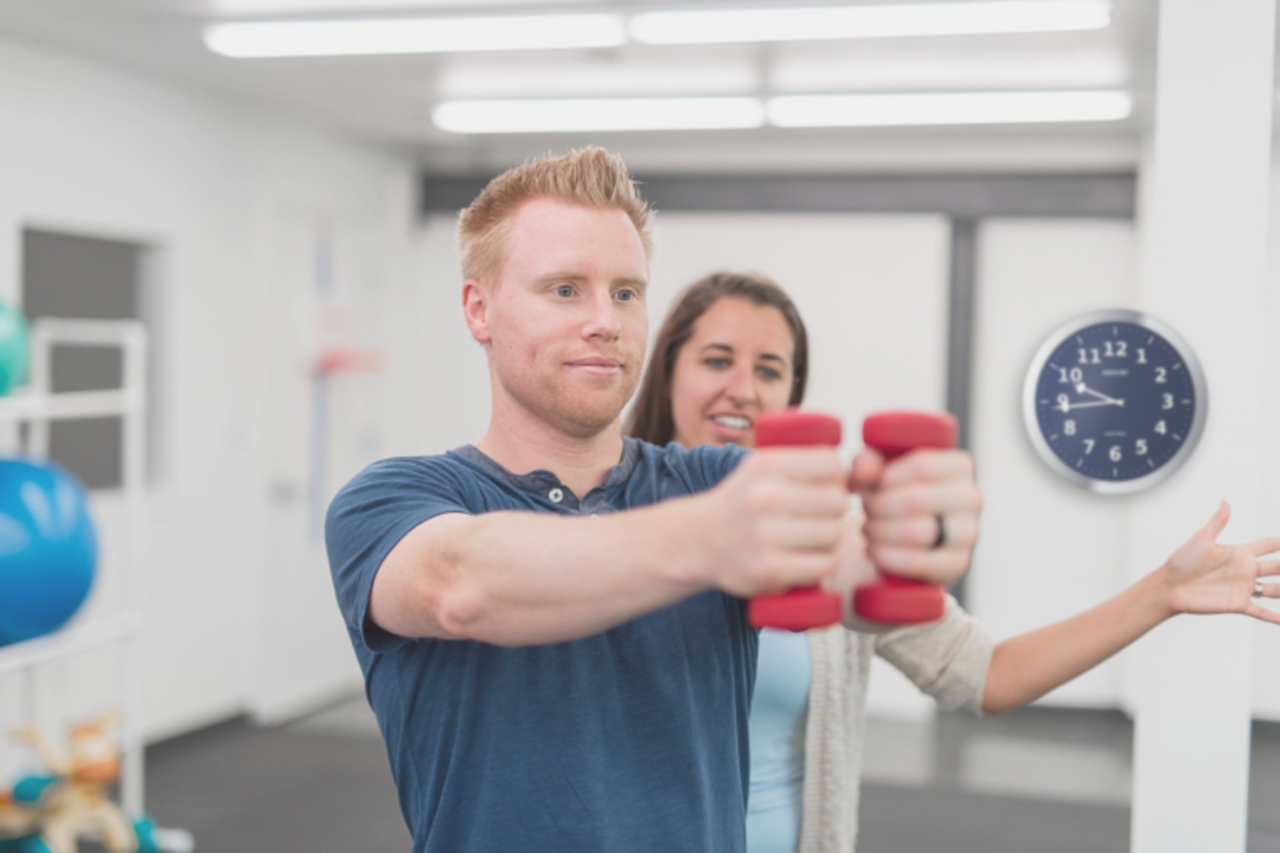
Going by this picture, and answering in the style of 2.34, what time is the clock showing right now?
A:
9.44
